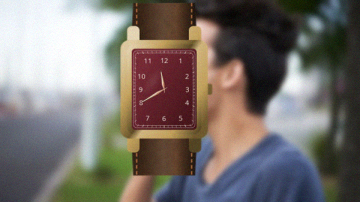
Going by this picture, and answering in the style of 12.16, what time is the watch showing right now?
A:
11.40
